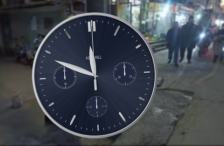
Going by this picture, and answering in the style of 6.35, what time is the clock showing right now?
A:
11.49
